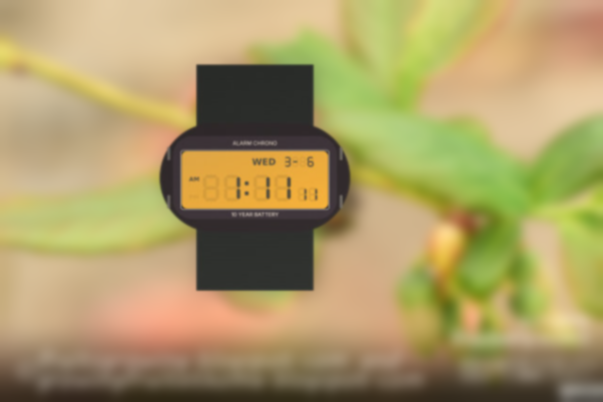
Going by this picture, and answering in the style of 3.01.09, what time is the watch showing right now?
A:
1.11.11
